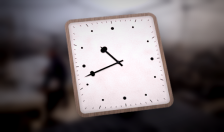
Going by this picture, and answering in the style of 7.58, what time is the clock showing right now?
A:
10.42
